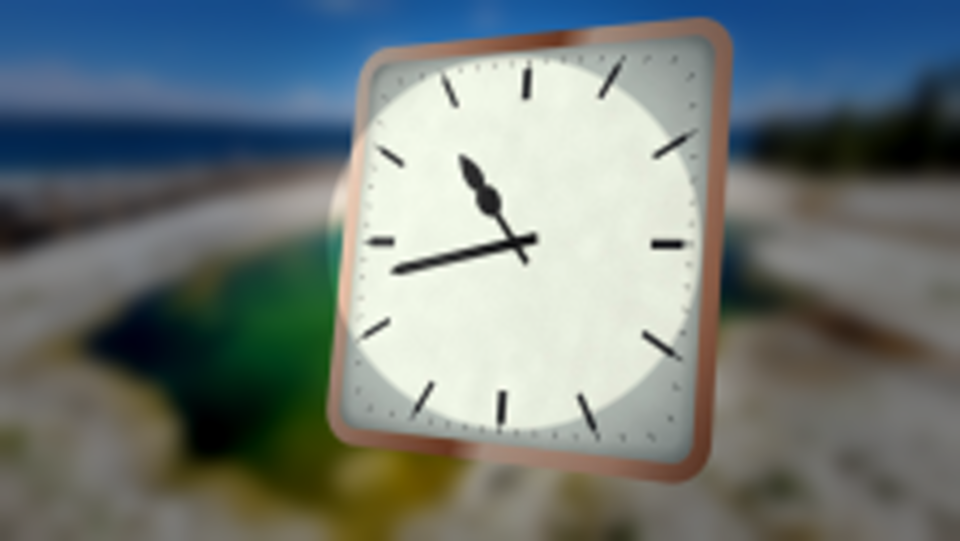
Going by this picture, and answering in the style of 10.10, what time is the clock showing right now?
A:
10.43
